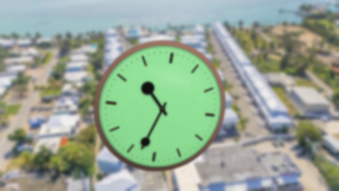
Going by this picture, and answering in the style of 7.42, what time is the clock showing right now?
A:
10.33
